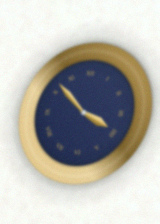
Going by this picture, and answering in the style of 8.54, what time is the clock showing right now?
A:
3.52
